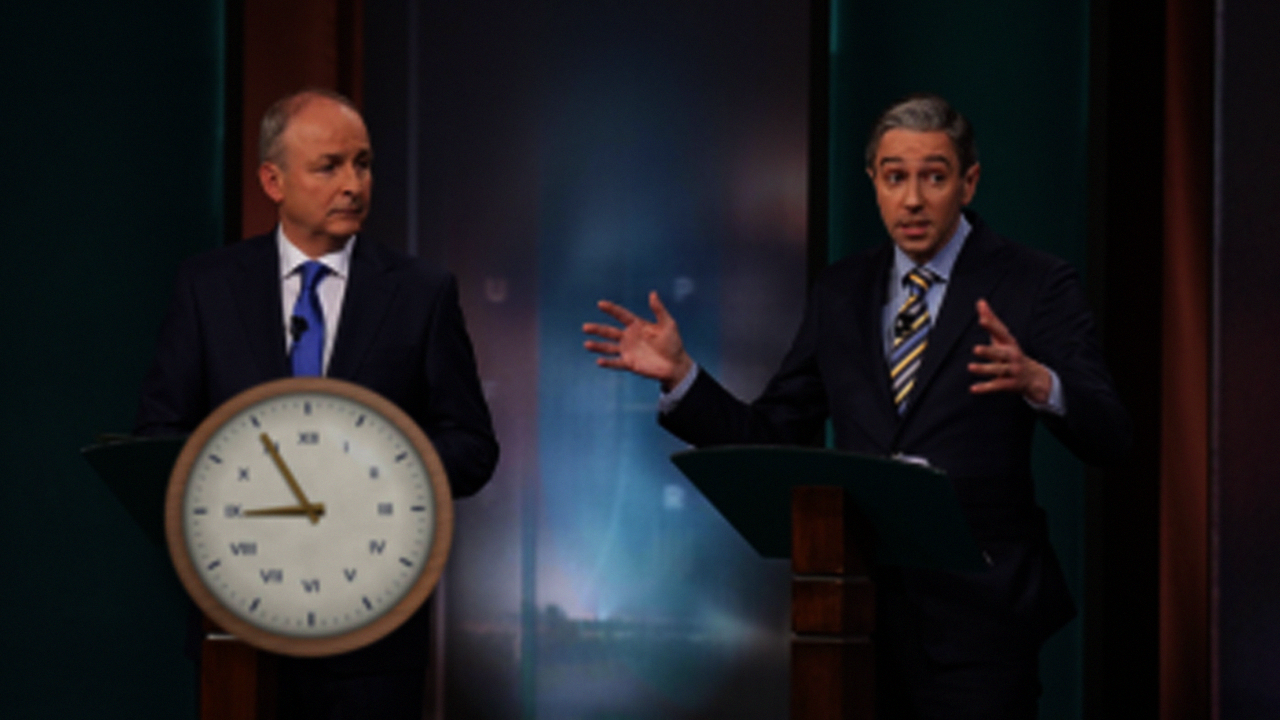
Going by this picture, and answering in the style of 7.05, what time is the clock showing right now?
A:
8.55
